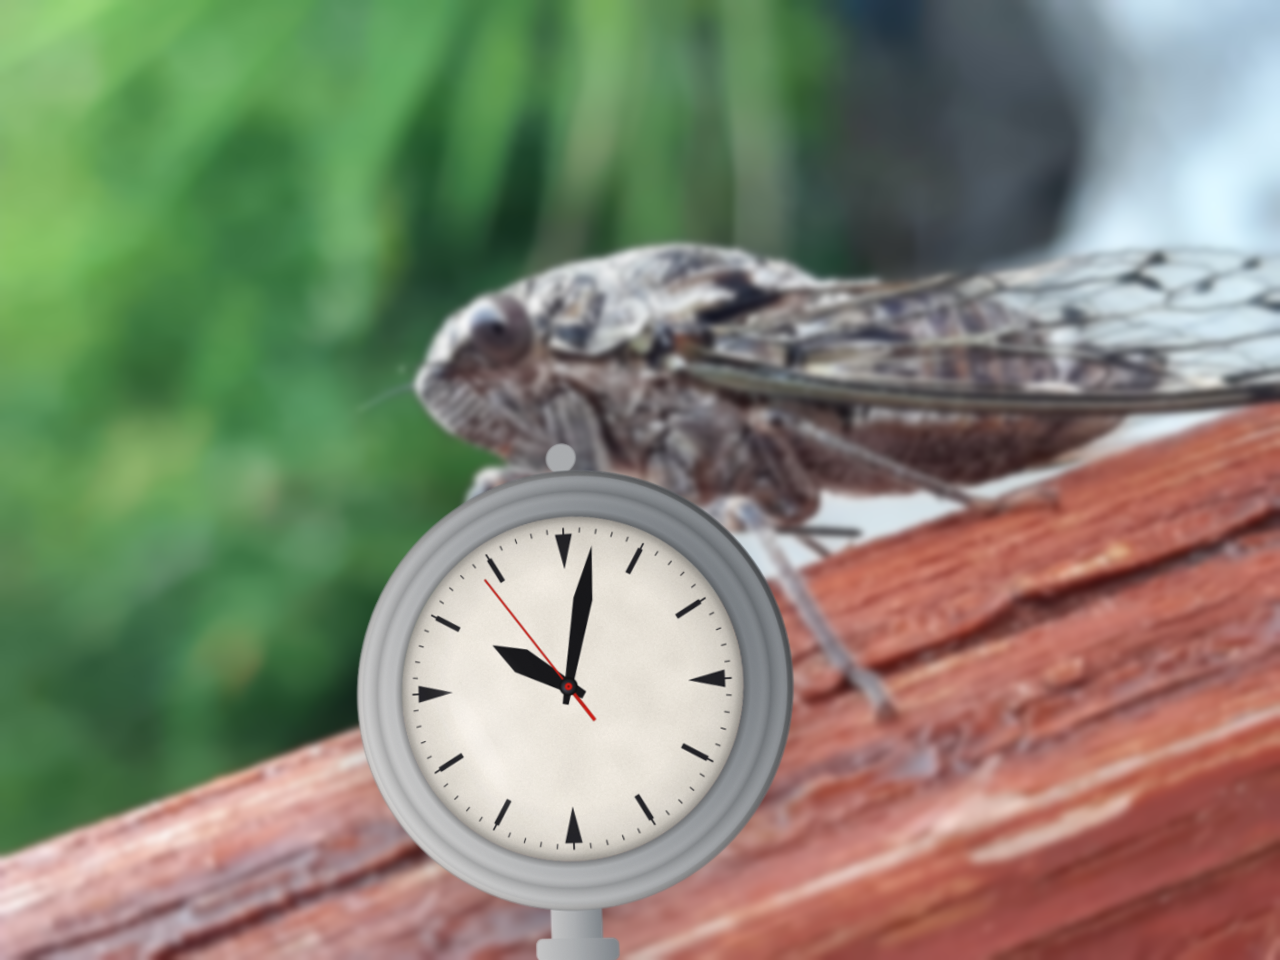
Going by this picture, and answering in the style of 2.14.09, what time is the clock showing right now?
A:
10.01.54
